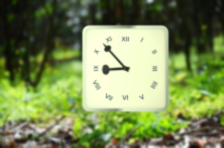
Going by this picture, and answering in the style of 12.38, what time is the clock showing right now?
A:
8.53
